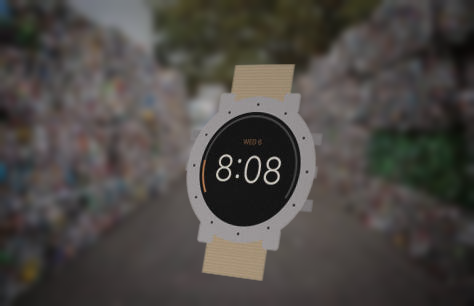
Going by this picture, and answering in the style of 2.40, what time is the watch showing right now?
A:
8.08
